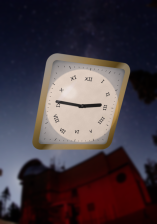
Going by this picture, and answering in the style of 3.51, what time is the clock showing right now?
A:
2.46
